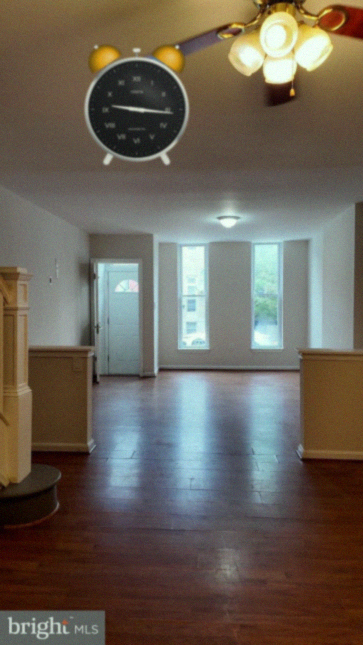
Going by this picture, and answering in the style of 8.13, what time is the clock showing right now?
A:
9.16
